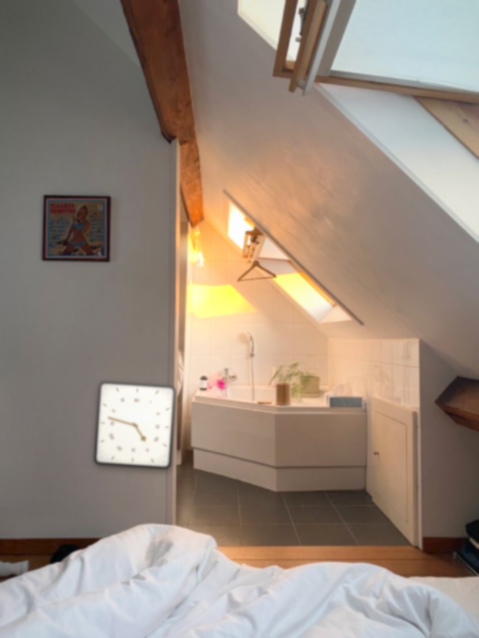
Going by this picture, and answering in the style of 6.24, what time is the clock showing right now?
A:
4.47
